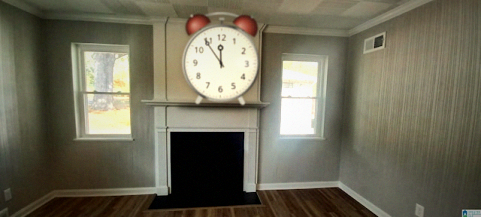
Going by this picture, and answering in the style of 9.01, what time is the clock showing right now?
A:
11.54
